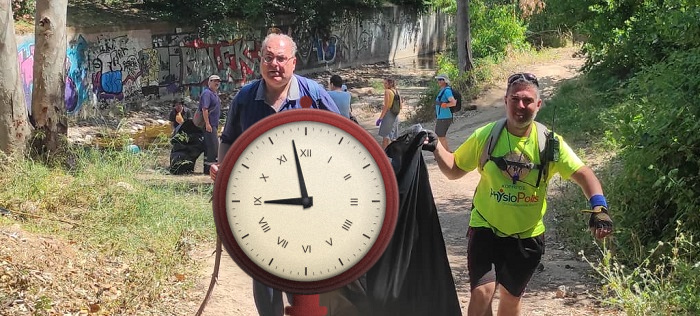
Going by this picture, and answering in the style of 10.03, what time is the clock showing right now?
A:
8.58
